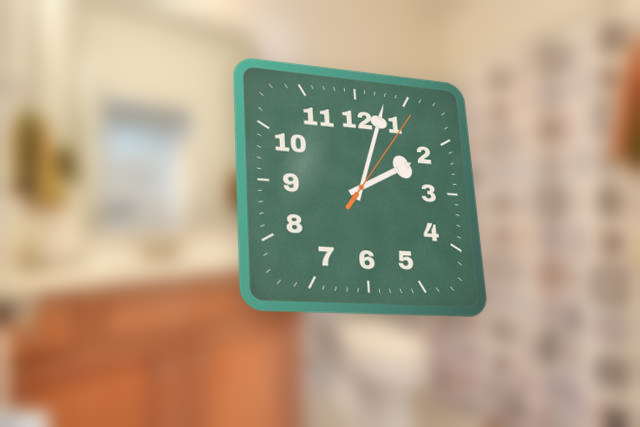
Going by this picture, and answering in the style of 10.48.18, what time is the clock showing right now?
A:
2.03.06
